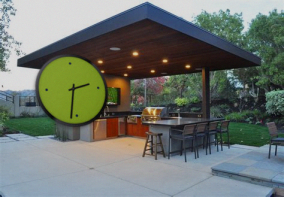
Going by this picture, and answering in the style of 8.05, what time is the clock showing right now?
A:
2.32
